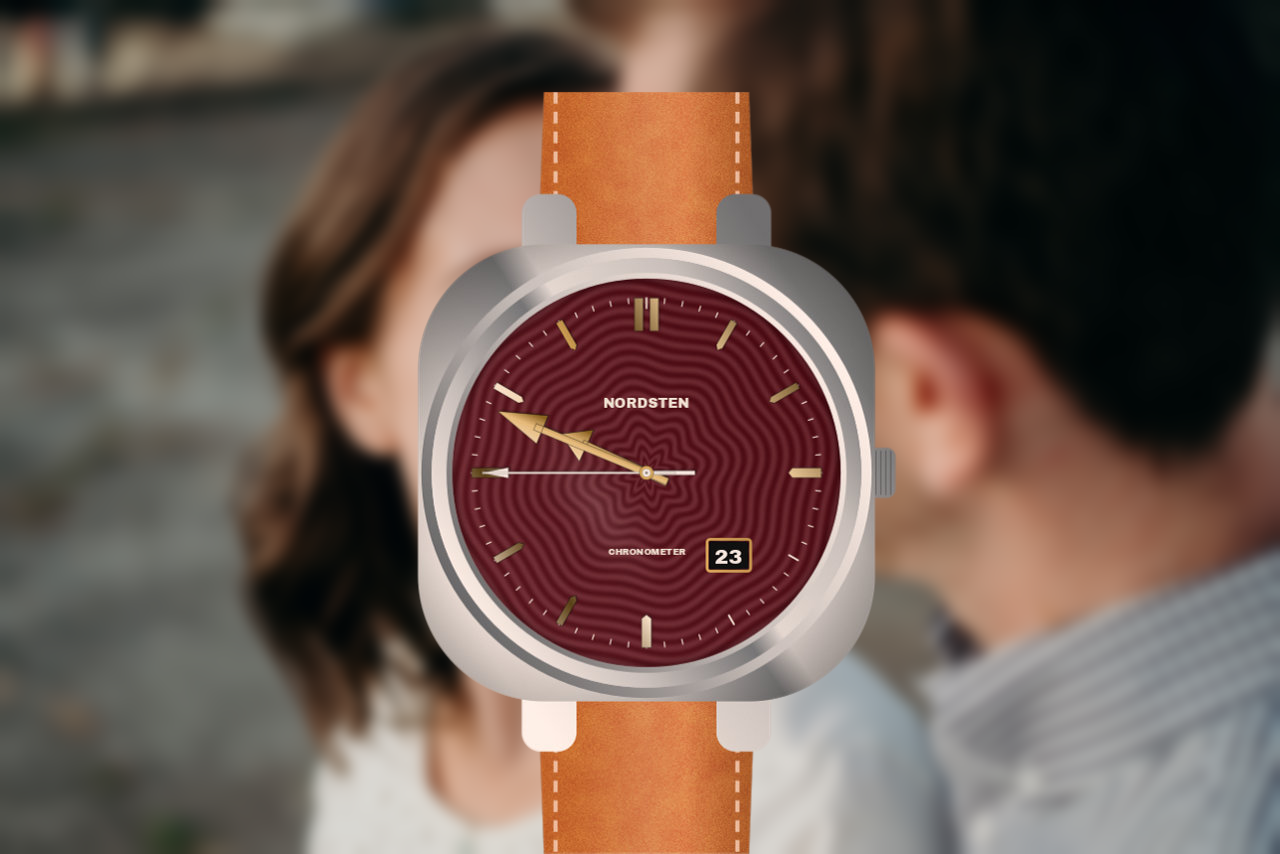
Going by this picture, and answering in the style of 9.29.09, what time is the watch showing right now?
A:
9.48.45
